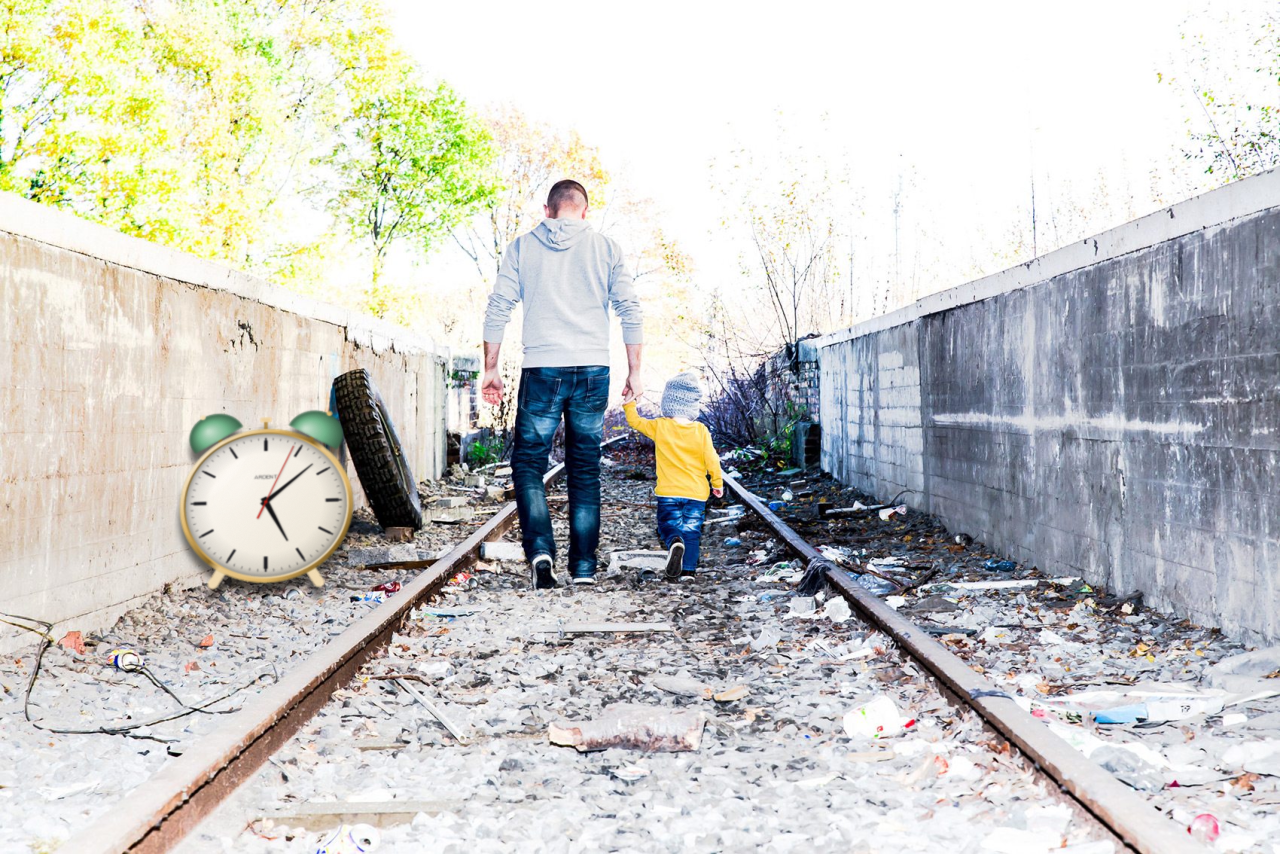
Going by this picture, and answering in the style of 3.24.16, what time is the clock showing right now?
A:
5.08.04
